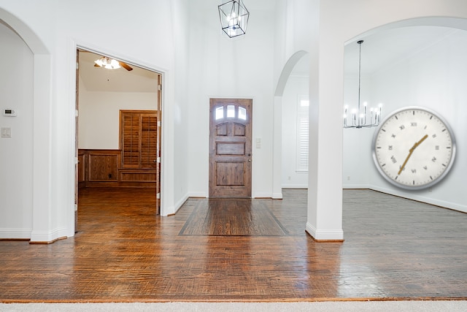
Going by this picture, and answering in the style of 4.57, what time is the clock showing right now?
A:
1.35
